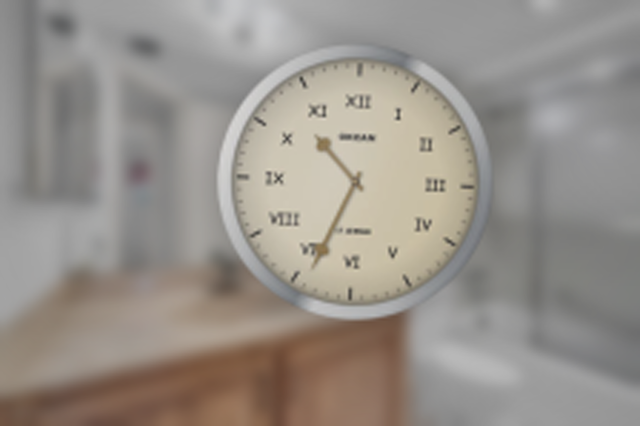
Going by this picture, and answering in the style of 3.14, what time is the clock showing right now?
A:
10.34
